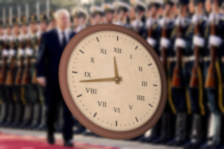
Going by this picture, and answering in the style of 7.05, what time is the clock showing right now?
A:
11.43
